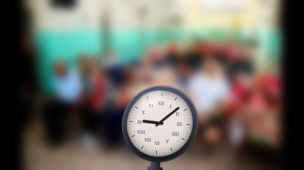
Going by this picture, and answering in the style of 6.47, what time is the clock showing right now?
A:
9.08
